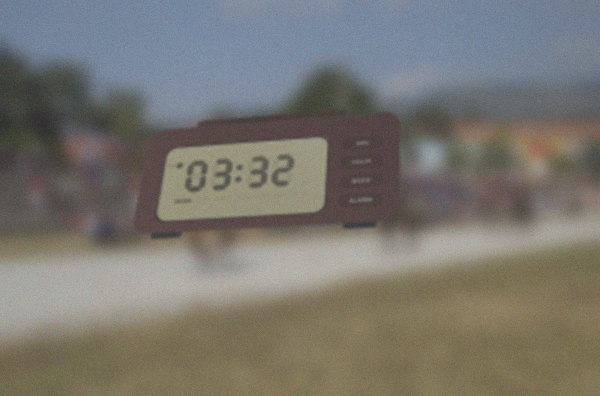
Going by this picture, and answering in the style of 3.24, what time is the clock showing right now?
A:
3.32
